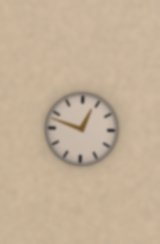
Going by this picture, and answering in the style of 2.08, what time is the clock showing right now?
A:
12.48
